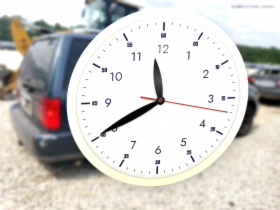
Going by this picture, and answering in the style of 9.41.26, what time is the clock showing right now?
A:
11.40.17
